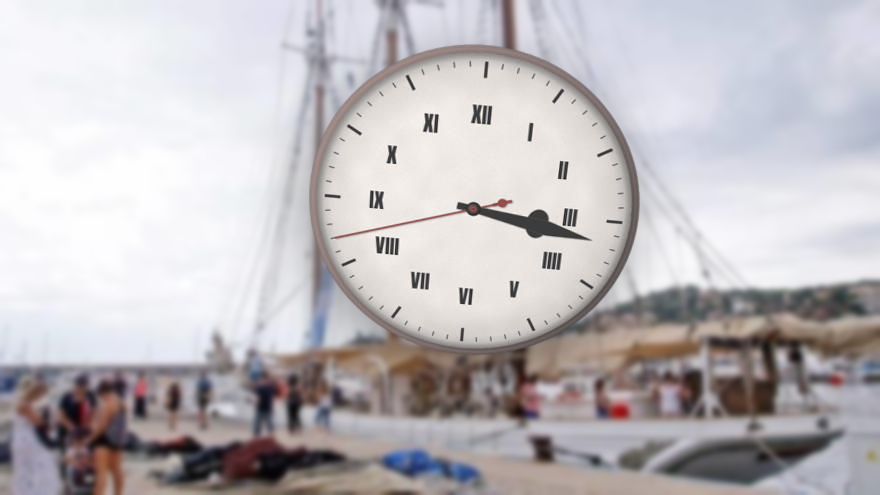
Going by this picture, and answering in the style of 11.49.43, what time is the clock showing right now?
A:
3.16.42
